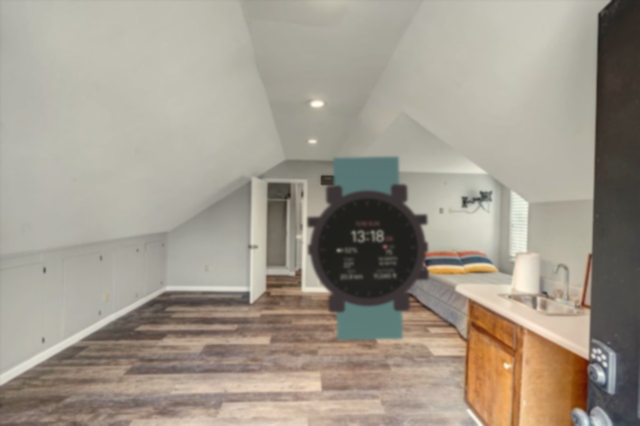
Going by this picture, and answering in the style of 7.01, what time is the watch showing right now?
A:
13.18
